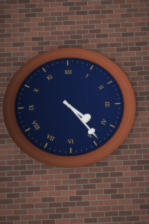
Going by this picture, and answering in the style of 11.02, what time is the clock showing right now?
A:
4.24
